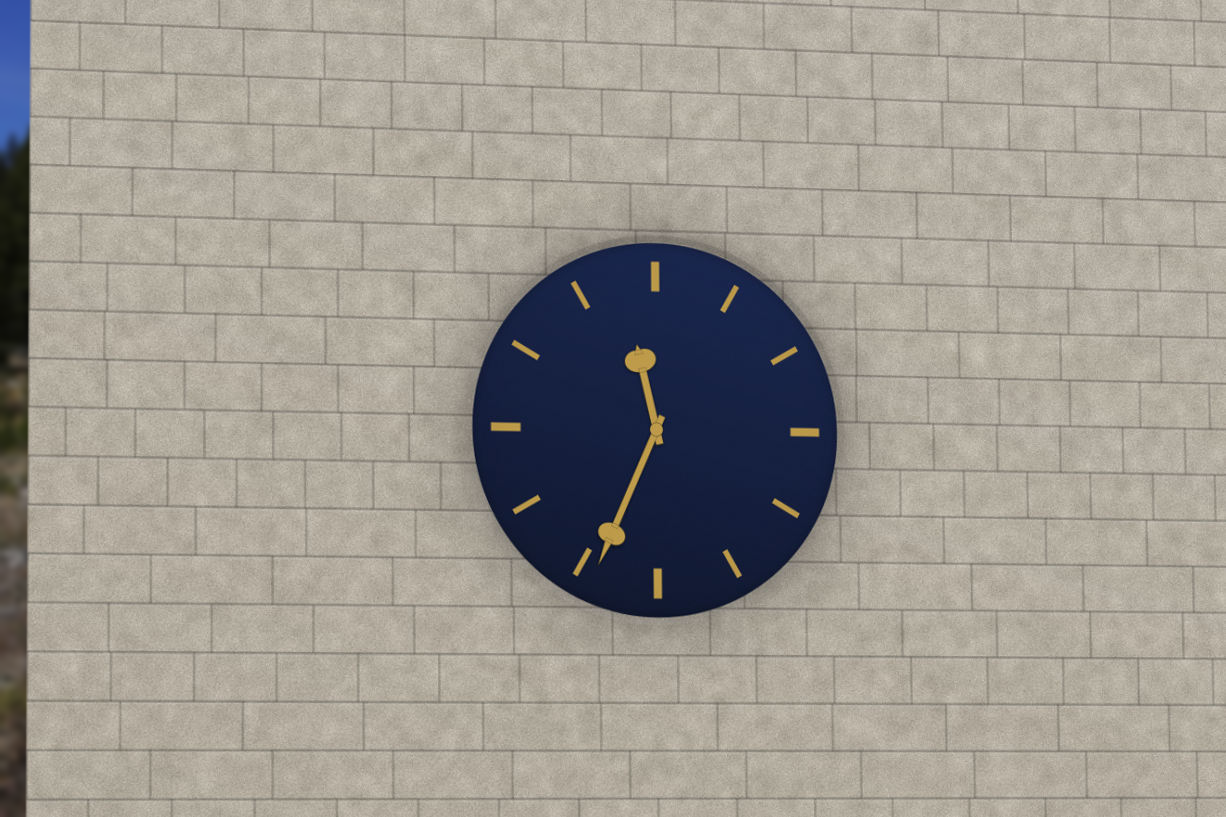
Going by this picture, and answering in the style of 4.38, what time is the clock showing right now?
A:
11.34
